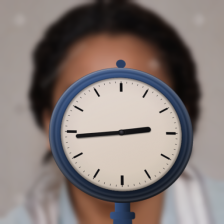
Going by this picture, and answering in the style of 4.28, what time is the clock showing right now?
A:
2.44
